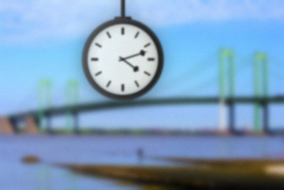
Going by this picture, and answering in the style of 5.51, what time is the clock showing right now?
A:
4.12
